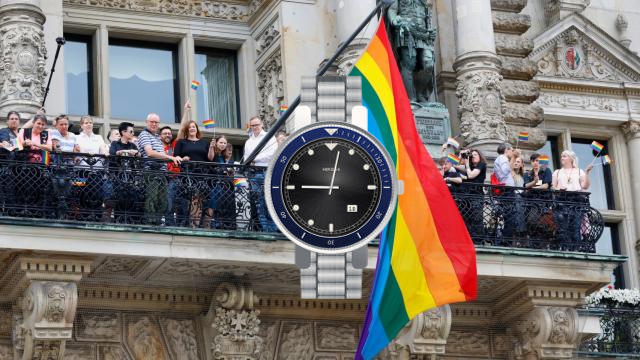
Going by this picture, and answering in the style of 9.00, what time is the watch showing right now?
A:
9.02
